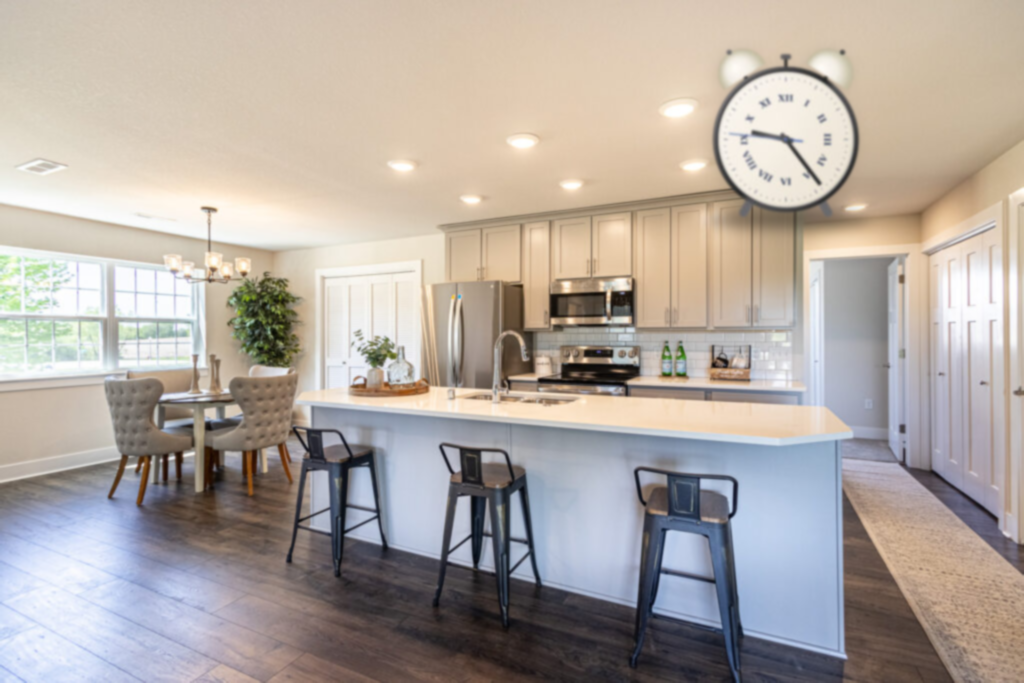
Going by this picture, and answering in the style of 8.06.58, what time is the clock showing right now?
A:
9.23.46
